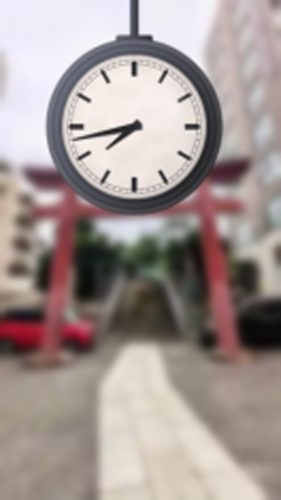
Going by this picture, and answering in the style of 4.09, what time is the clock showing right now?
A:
7.43
